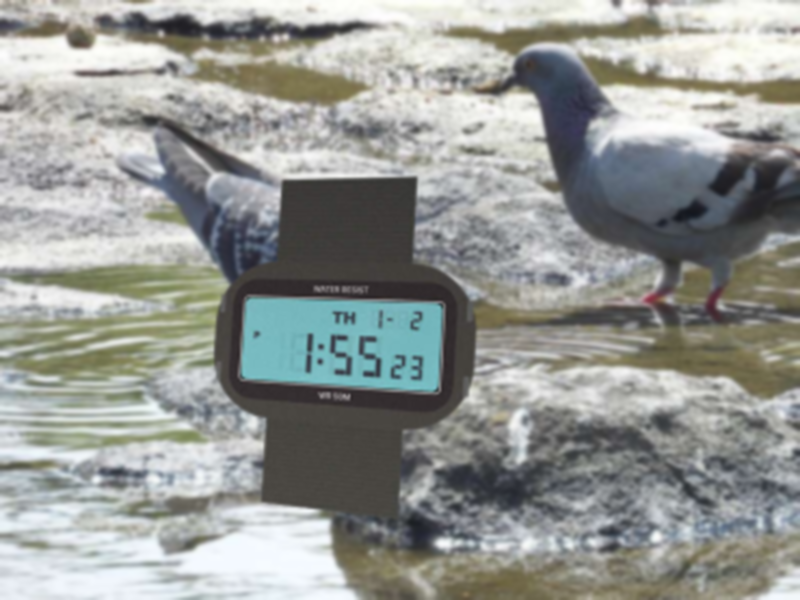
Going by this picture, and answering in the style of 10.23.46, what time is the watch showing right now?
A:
1.55.23
